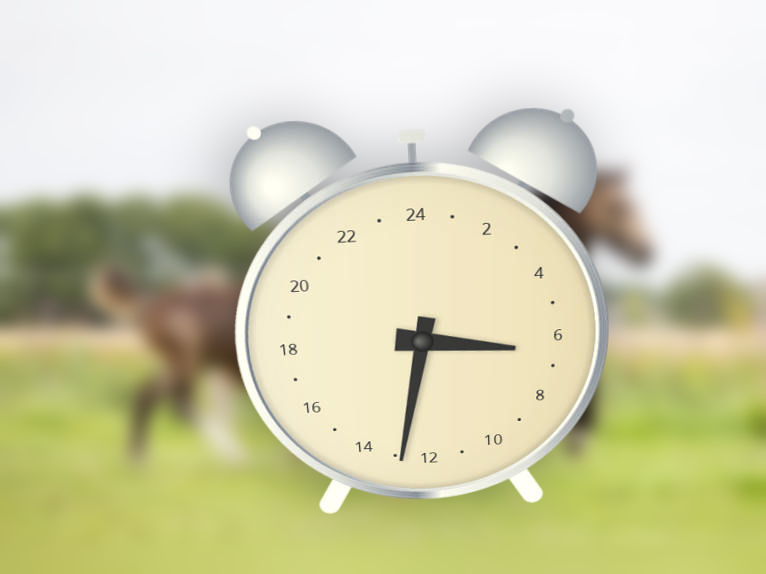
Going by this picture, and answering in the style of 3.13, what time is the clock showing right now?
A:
6.32
